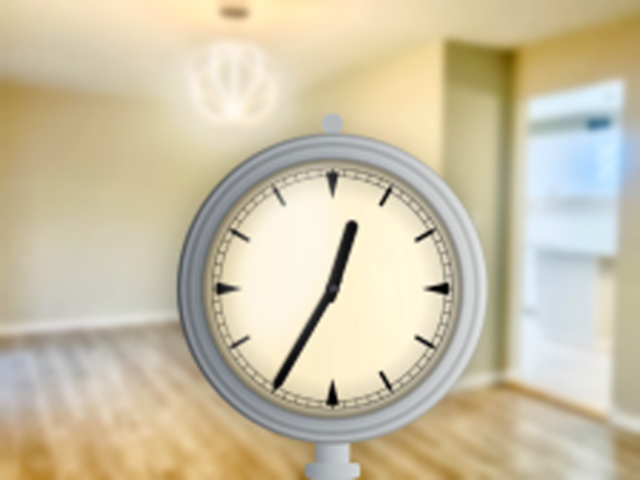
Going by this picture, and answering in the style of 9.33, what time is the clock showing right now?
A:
12.35
